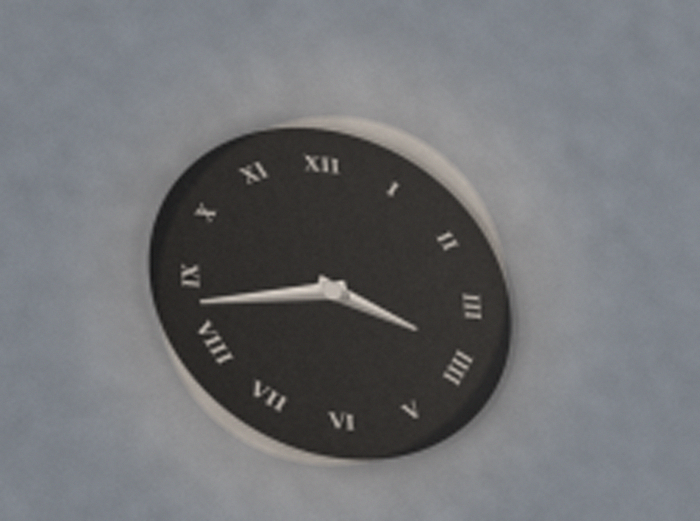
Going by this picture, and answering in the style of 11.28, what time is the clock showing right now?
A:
3.43
